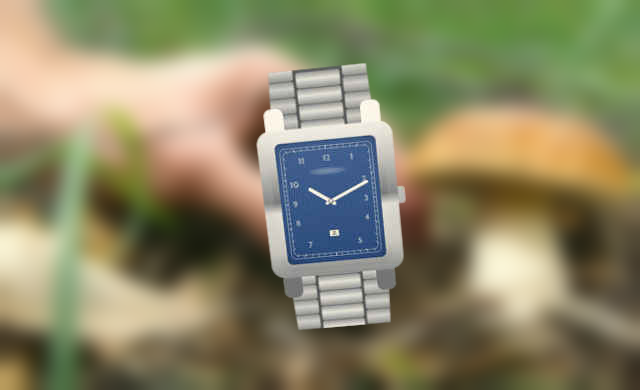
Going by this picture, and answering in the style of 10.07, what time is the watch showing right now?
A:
10.11
